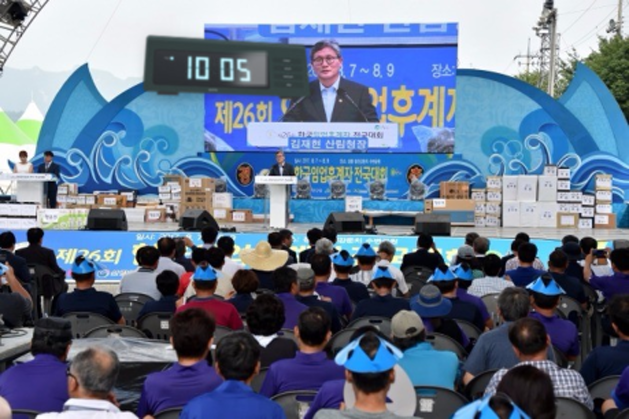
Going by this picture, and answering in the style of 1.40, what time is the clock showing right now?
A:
10.05
